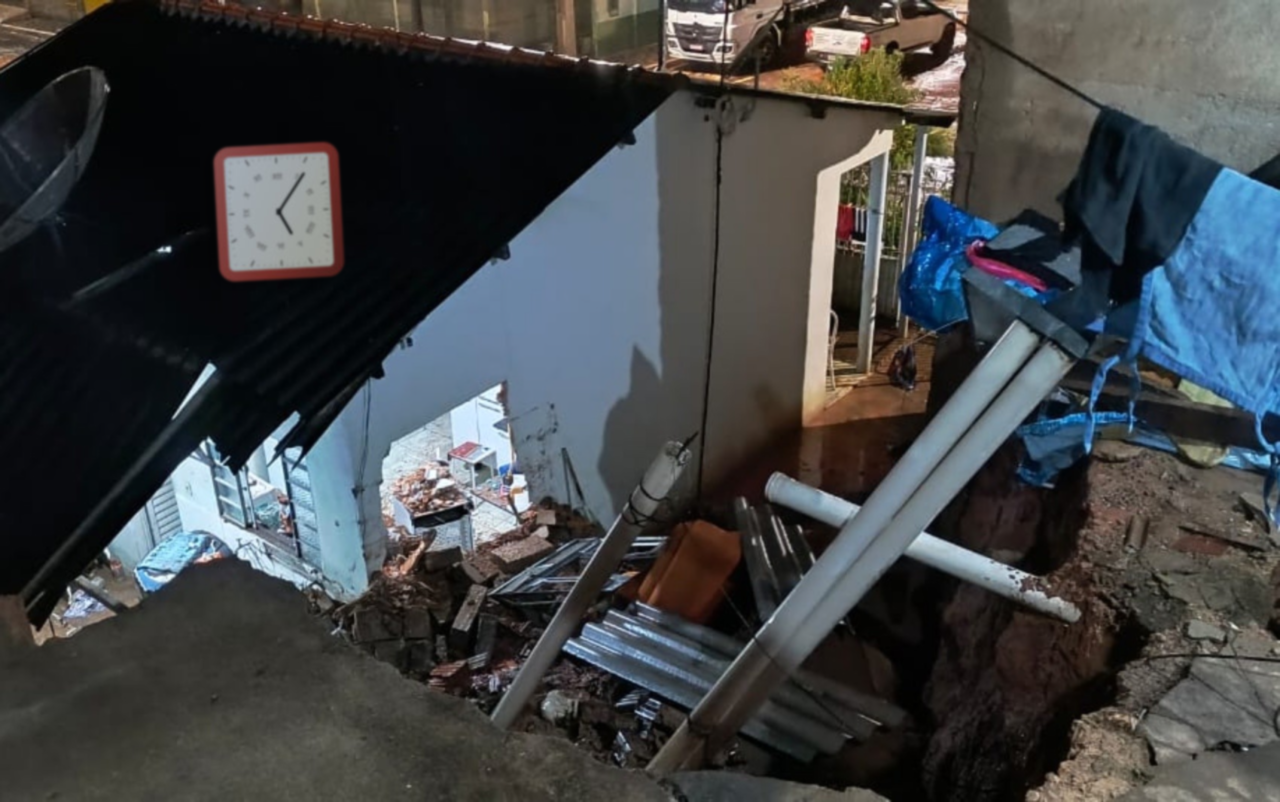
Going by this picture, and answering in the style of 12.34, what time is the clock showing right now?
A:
5.06
